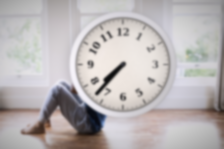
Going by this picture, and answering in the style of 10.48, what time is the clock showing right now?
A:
7.37
